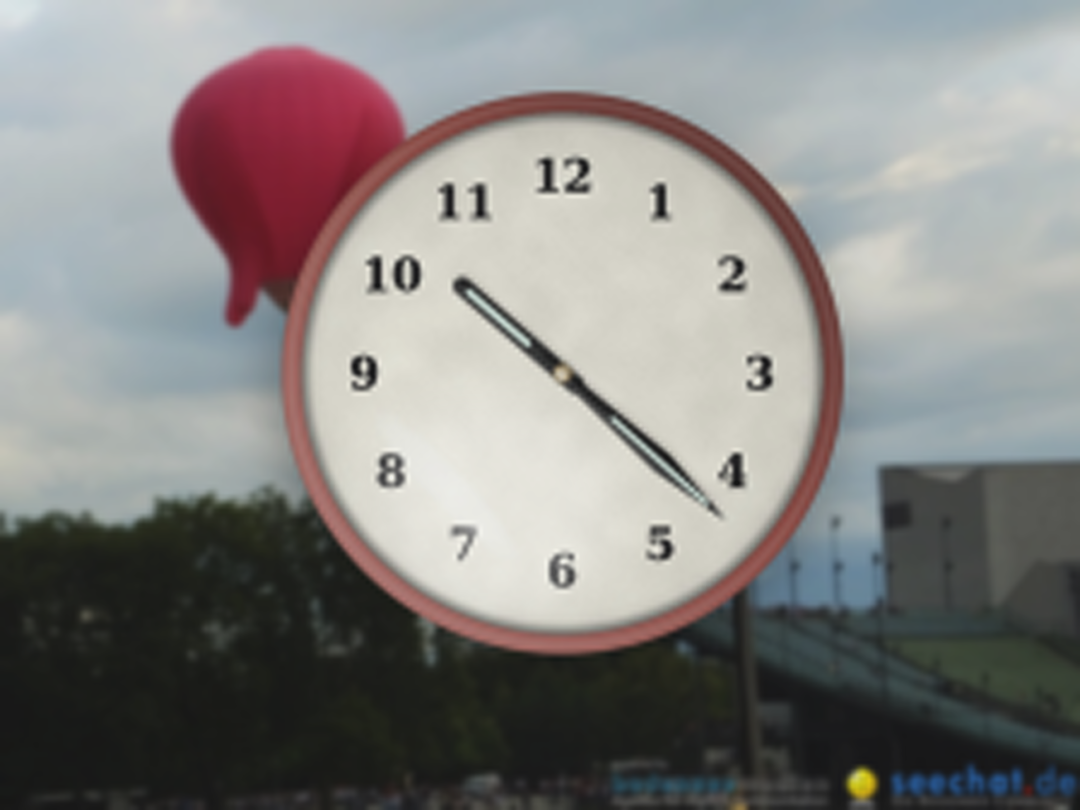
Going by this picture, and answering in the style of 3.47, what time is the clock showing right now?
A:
10.22
